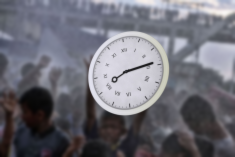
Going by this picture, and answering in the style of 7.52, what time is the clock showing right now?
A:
8.14
